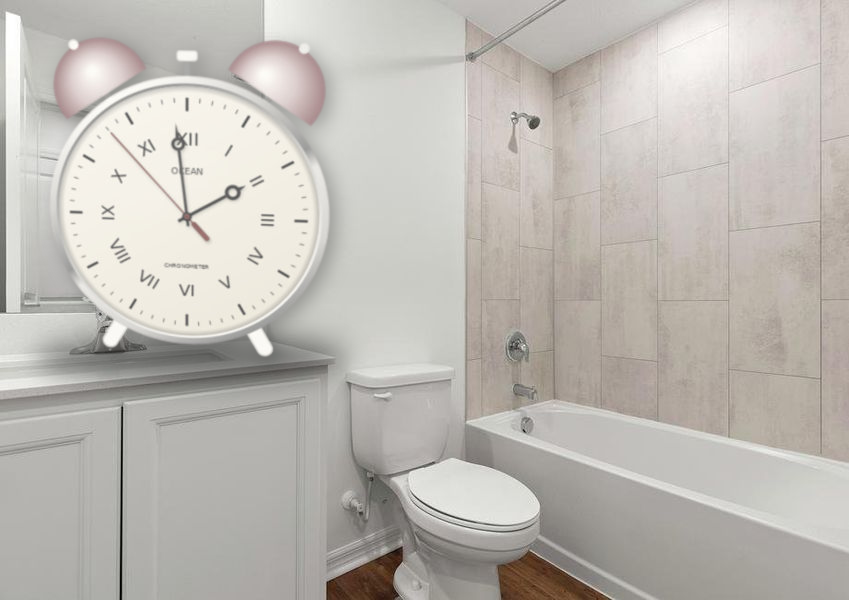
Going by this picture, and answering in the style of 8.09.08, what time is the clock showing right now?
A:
1.58.53
